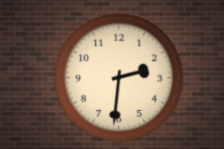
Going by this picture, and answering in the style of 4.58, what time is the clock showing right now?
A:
2.31
